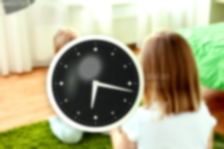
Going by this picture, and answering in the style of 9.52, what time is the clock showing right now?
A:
6.17
